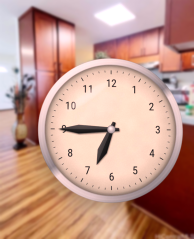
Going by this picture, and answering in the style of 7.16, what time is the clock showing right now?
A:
6.45
